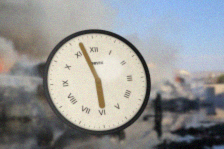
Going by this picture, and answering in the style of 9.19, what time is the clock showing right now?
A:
5.57
